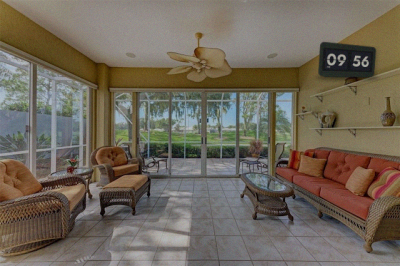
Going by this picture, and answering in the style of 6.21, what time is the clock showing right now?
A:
9.56
